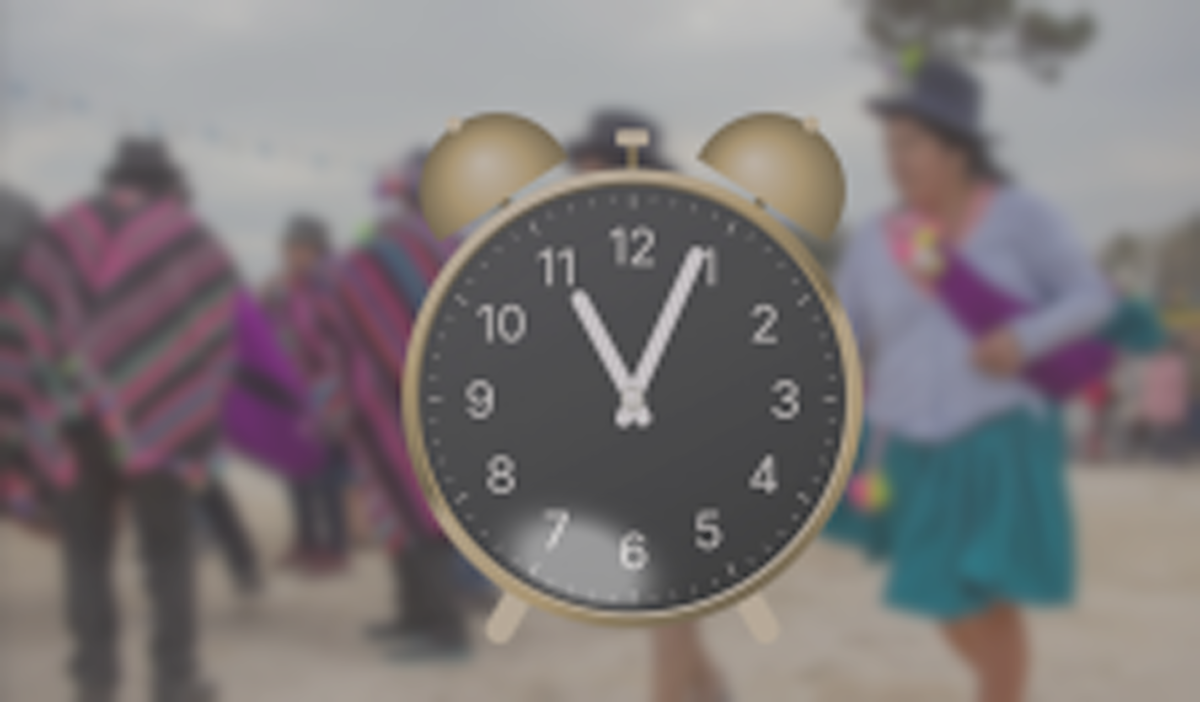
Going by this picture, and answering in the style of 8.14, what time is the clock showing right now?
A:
11.04
